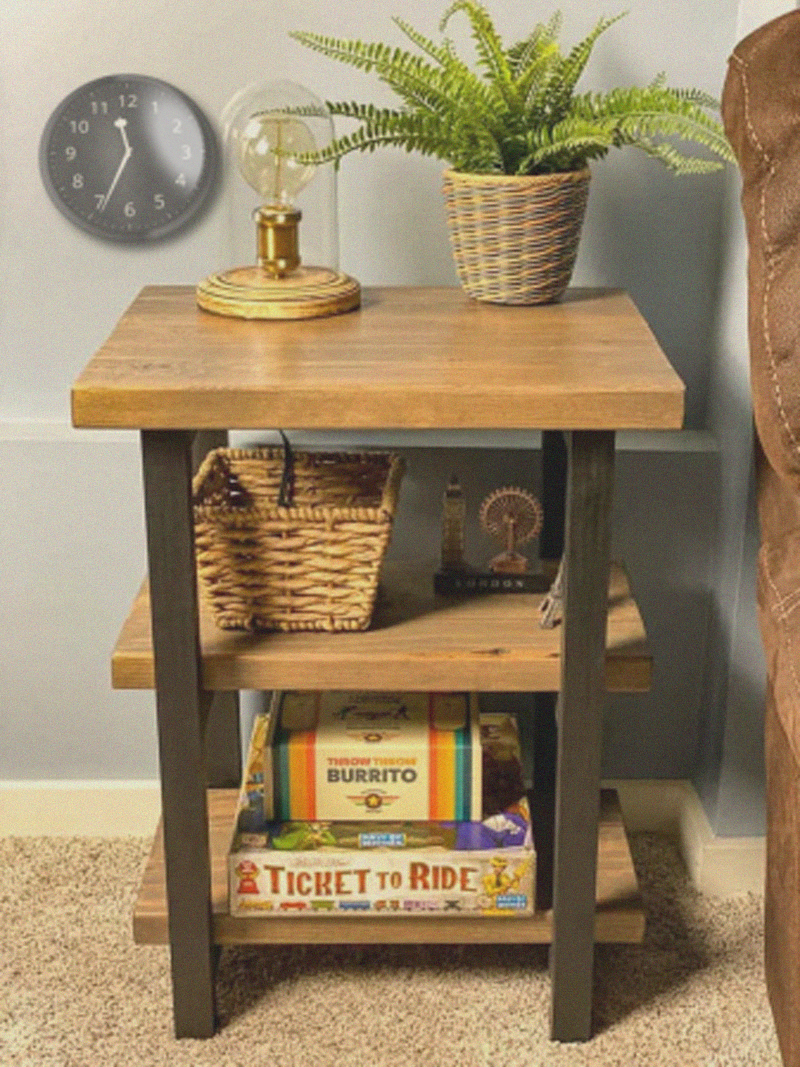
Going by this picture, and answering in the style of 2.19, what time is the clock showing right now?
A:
11.34
